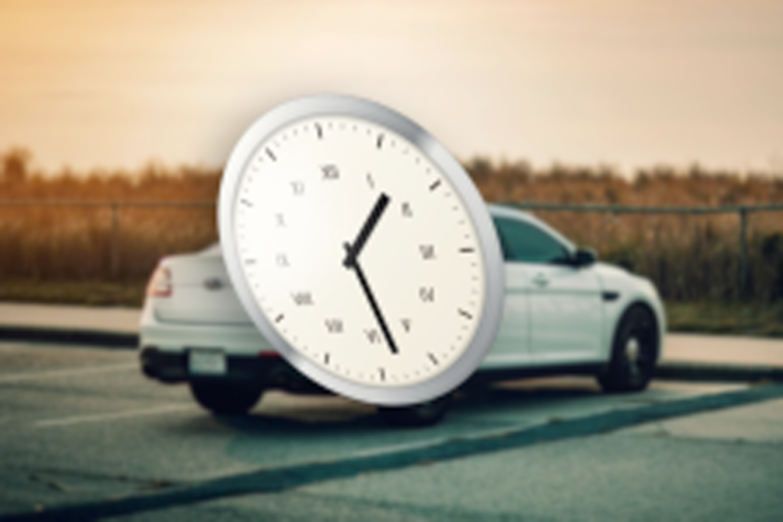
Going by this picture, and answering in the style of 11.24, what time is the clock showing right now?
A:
1.28
